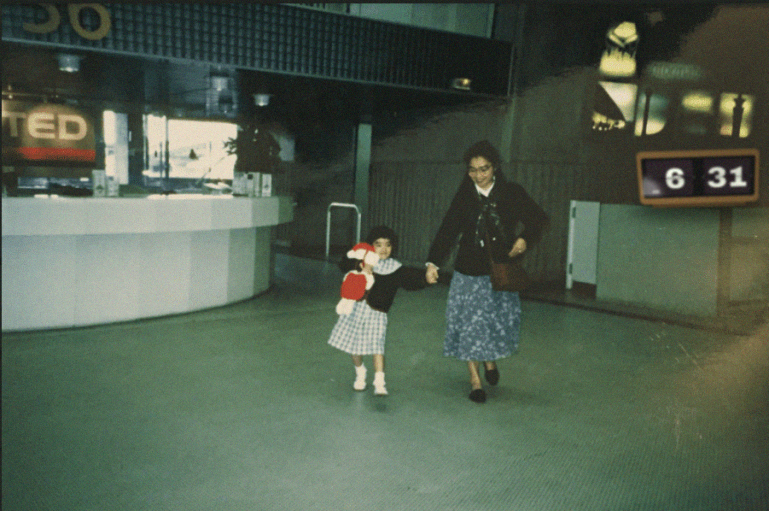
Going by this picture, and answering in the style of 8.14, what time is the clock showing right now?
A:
6.31
